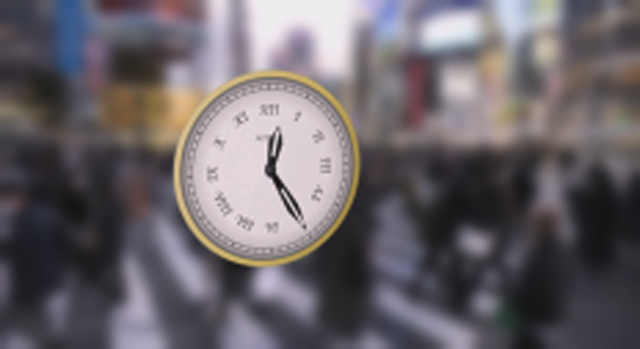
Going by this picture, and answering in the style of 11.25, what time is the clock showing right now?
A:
12.25
